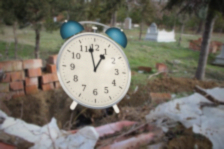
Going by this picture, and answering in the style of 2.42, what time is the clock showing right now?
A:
12.58
